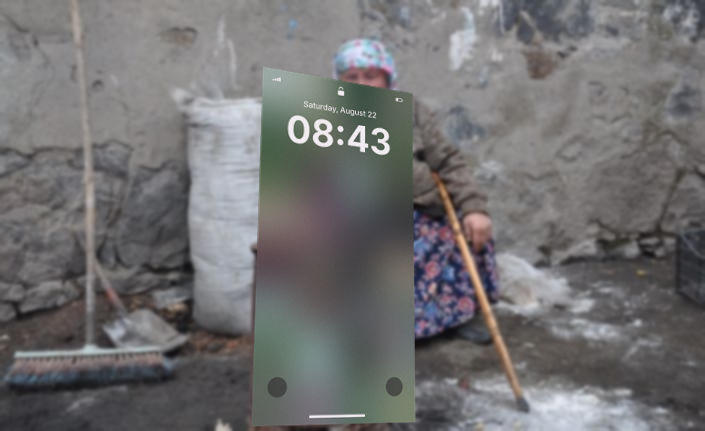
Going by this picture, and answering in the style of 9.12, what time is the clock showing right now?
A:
8.43
